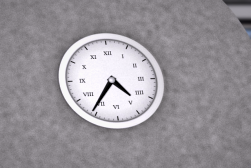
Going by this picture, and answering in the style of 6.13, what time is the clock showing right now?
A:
4.36
